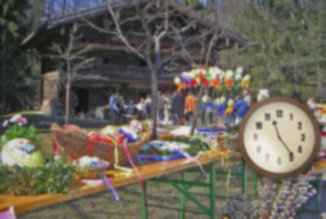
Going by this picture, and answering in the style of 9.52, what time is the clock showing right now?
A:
11.24
